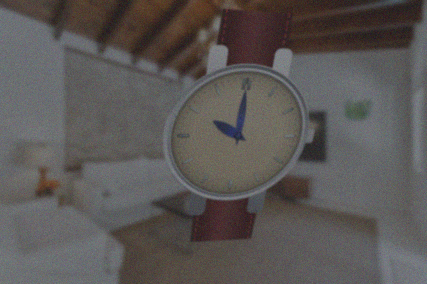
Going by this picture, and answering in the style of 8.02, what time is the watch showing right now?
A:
10.00
